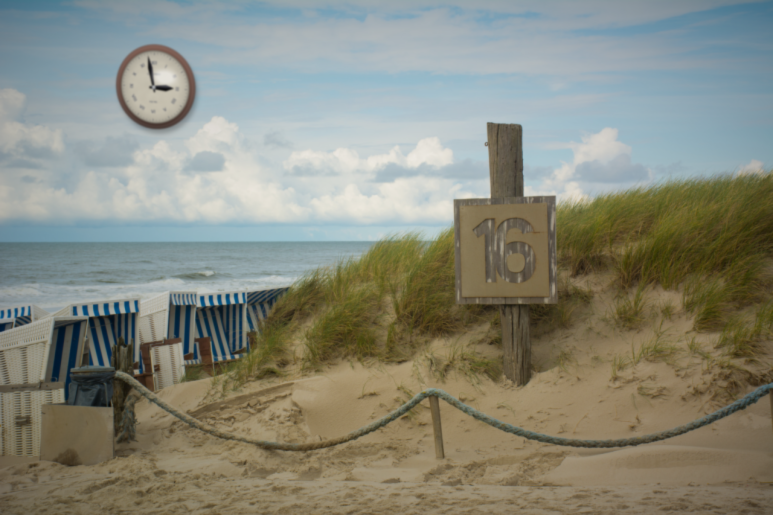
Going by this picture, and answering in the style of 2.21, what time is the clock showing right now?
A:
2.58
